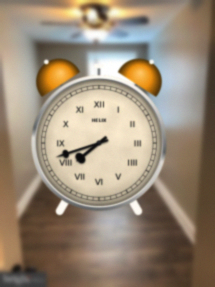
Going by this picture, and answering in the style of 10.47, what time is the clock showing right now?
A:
7.42
